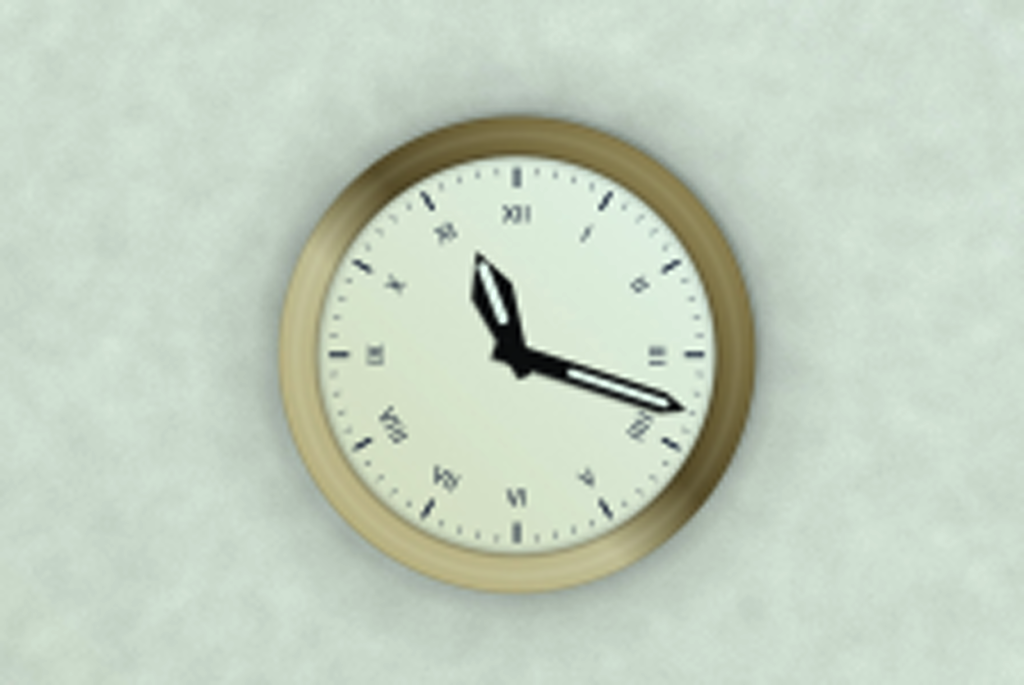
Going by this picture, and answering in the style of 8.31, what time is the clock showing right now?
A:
11.18
